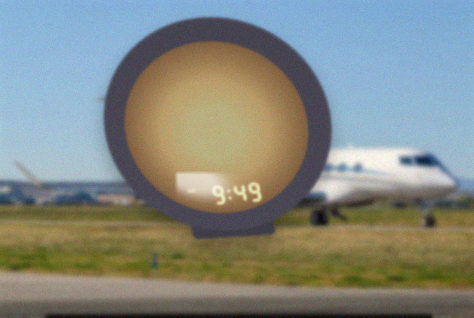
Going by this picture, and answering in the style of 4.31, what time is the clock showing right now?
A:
9.49
